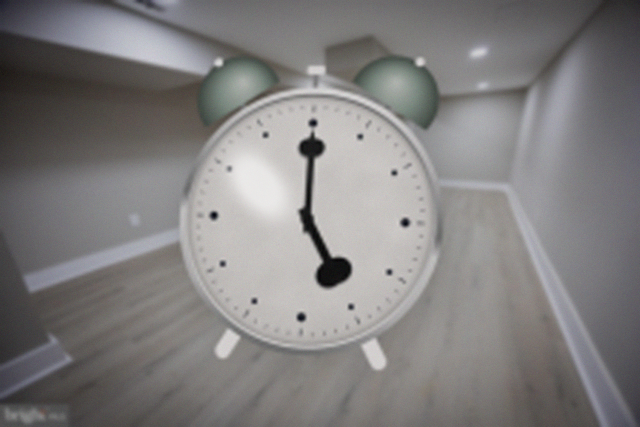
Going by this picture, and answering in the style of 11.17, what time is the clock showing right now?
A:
5.00
